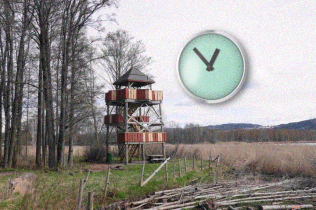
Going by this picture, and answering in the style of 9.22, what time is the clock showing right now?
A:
12.53
